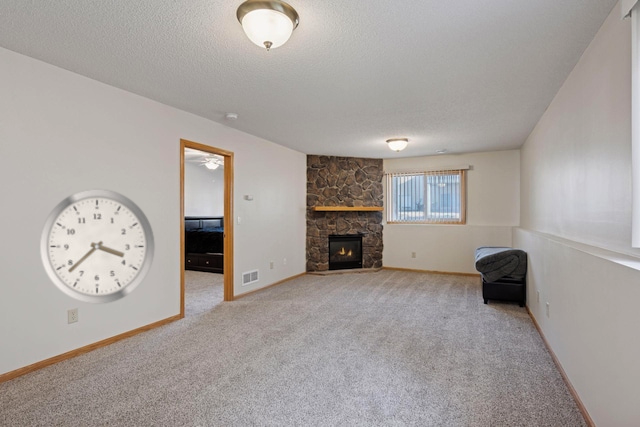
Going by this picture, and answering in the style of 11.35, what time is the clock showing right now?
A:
3.38
